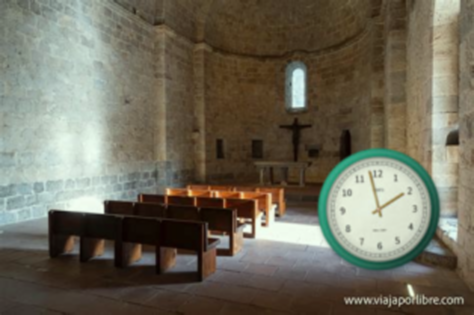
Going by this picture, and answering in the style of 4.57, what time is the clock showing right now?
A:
1.58
